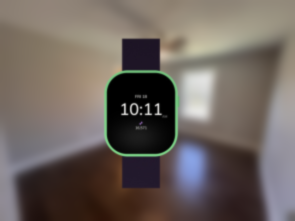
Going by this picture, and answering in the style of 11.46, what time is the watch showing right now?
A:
10.11
